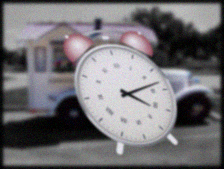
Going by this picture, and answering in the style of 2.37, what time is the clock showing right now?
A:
4.13
